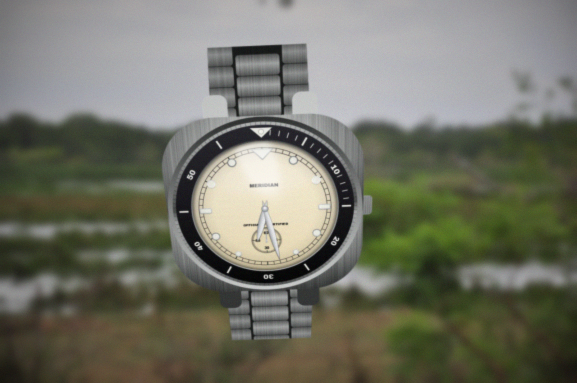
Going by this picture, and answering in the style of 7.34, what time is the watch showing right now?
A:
6.28
